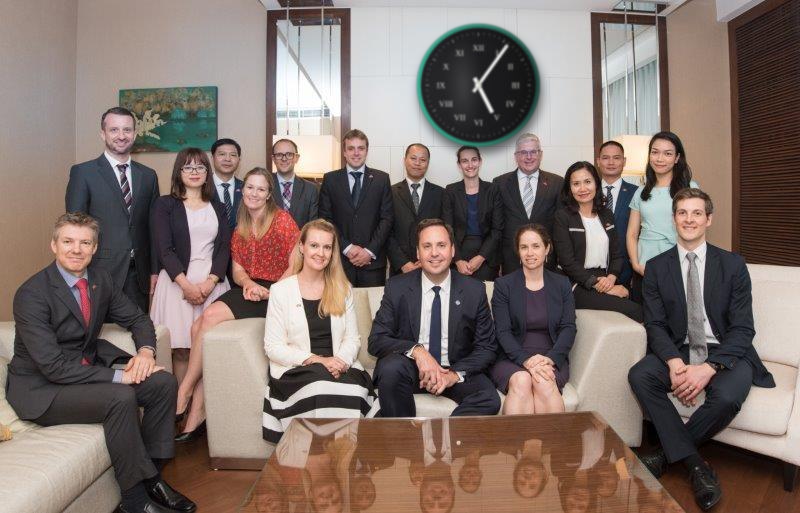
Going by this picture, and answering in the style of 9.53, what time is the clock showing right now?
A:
5.06
